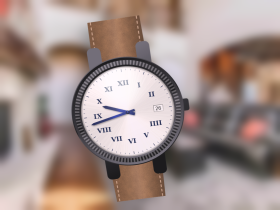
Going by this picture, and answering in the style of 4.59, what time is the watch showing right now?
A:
9.43
